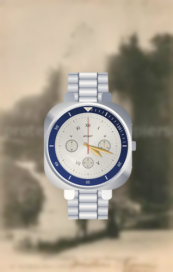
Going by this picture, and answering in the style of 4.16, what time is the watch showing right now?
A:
4.18
